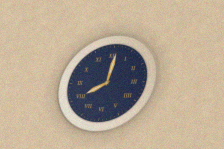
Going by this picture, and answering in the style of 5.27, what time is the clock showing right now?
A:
8.01
